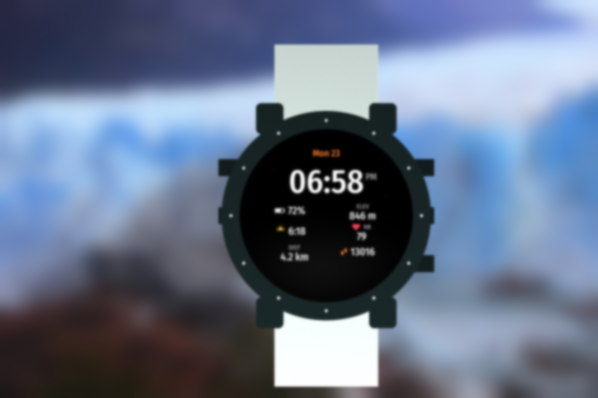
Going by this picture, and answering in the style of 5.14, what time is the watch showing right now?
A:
6.58
